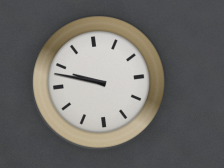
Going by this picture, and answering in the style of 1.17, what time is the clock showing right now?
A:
9.48
